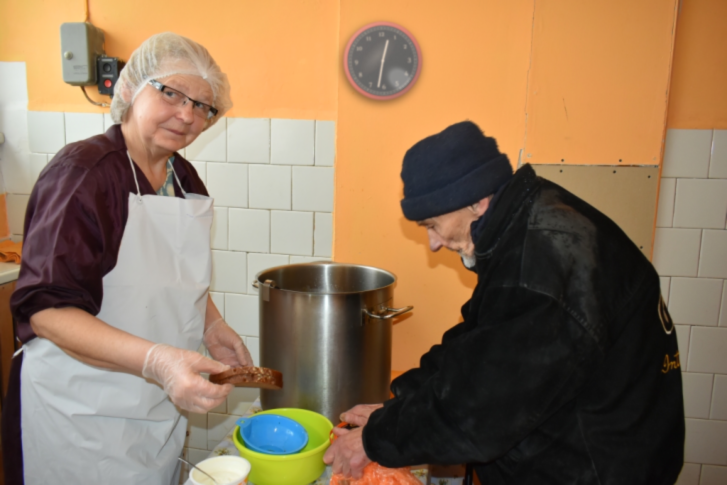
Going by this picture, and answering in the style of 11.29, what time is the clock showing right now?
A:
12.32
